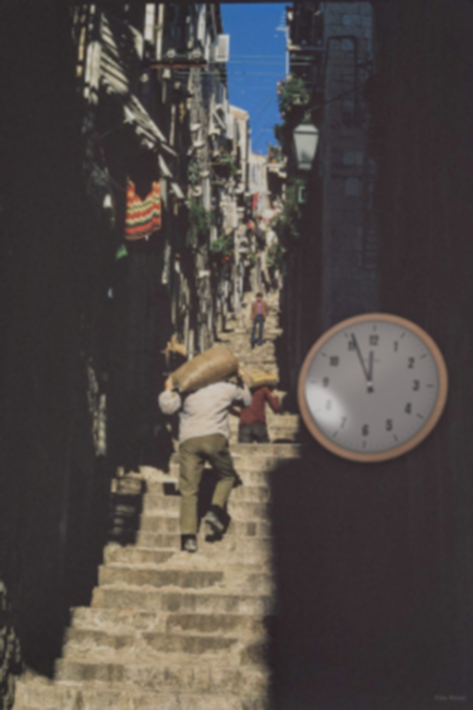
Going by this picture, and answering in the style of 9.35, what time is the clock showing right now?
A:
11.56
